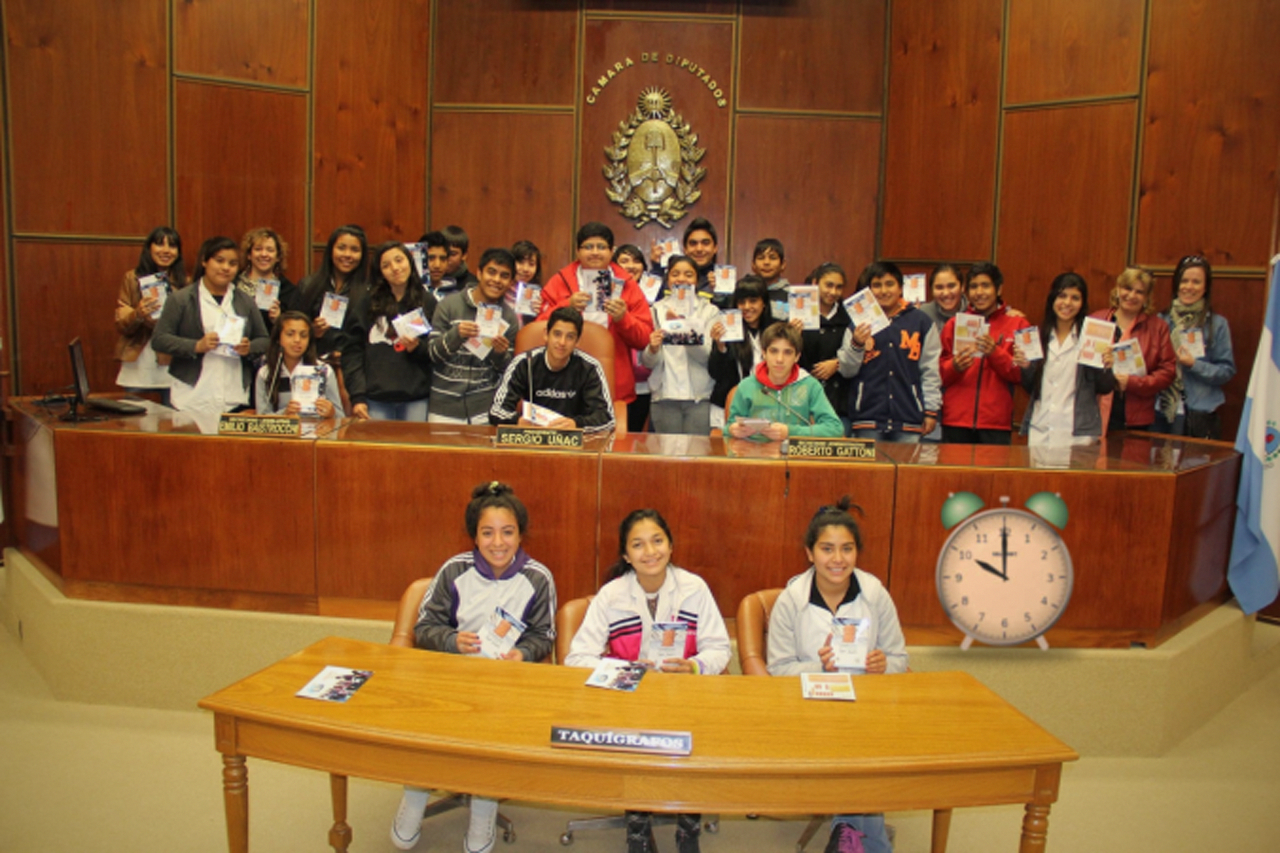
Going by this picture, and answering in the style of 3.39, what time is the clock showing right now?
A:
10.00
